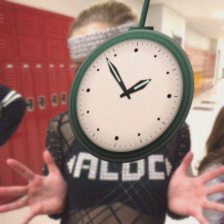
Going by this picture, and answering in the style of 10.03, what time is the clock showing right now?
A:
1.53
